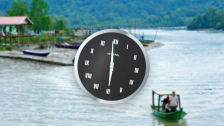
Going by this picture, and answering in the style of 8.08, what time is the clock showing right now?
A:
5.59
